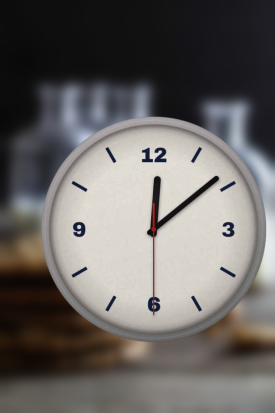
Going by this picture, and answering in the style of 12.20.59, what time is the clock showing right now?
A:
12.08.30
